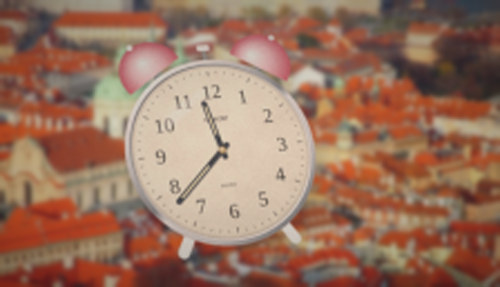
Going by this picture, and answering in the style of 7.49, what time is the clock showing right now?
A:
11.38
